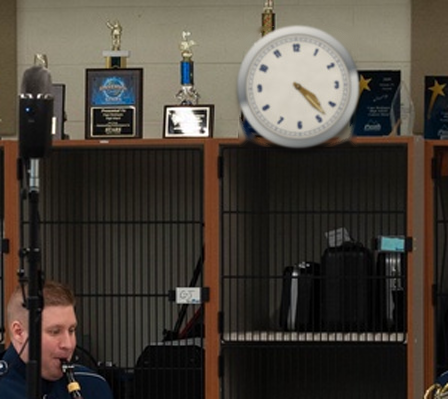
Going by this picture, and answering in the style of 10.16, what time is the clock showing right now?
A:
4.23
